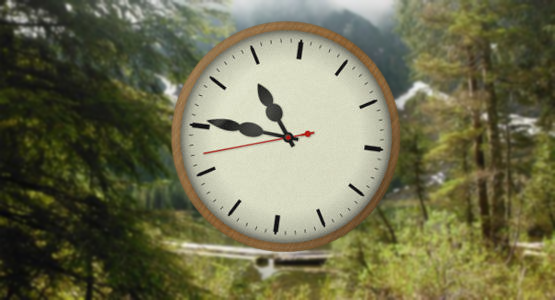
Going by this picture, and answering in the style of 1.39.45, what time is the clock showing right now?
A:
10.45.42
